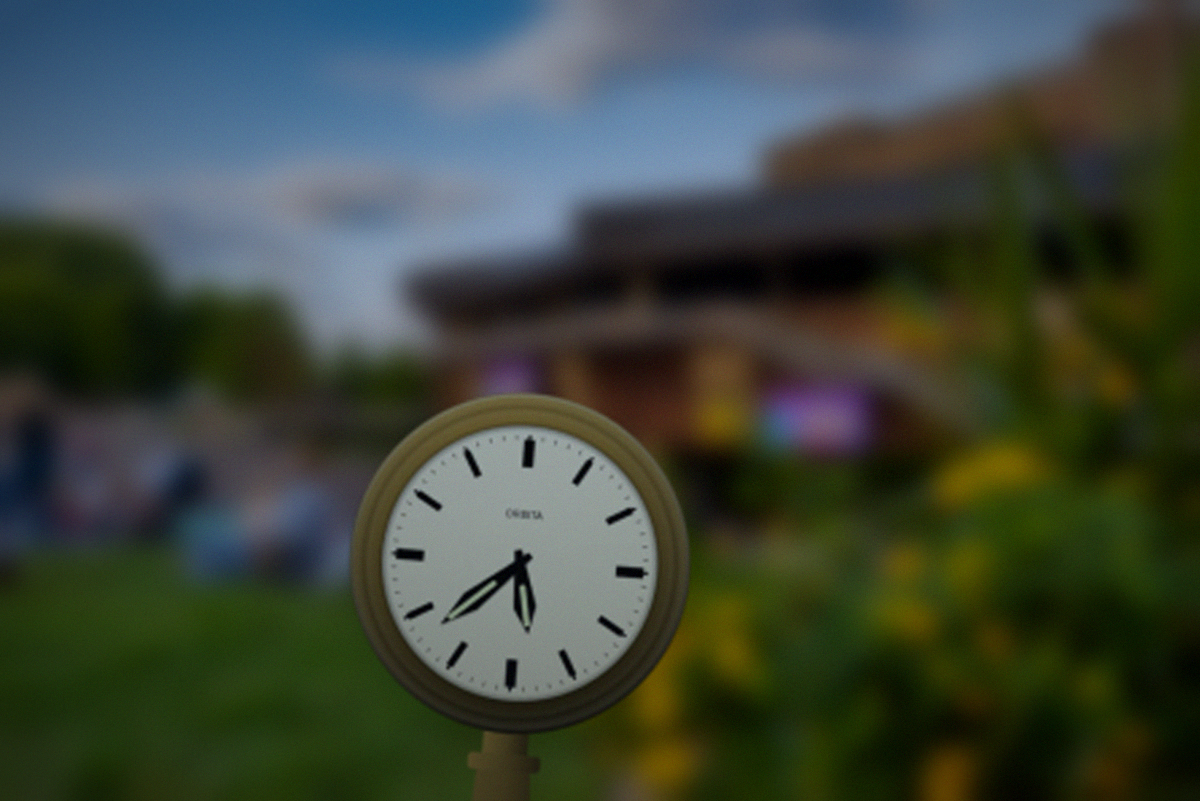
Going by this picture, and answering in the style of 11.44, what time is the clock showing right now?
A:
5.38
